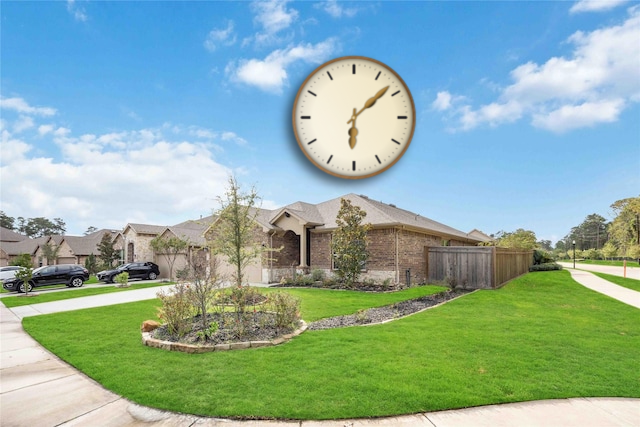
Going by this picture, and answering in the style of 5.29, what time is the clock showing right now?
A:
6.08
